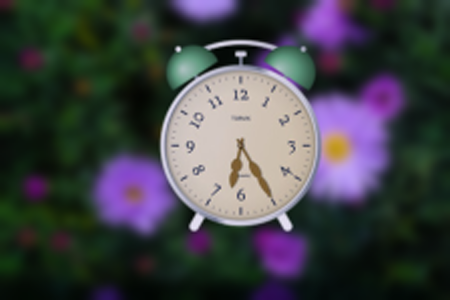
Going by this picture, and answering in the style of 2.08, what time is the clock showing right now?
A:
6.25
